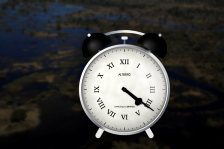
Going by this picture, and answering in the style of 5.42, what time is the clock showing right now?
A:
4.21
